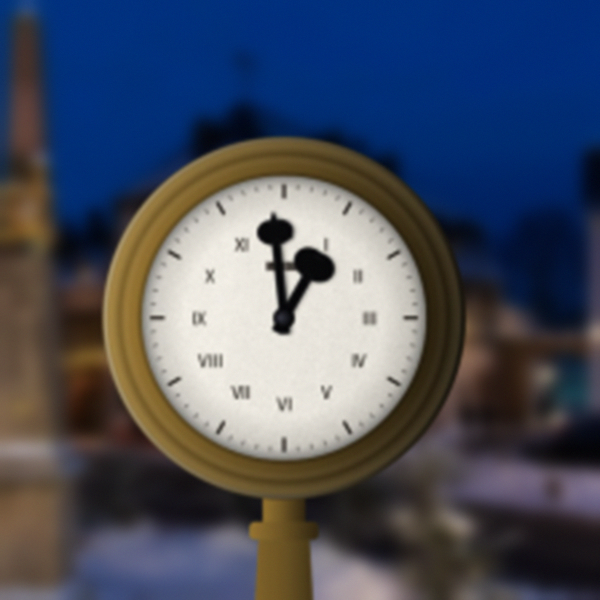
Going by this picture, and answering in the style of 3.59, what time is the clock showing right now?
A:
12.59
